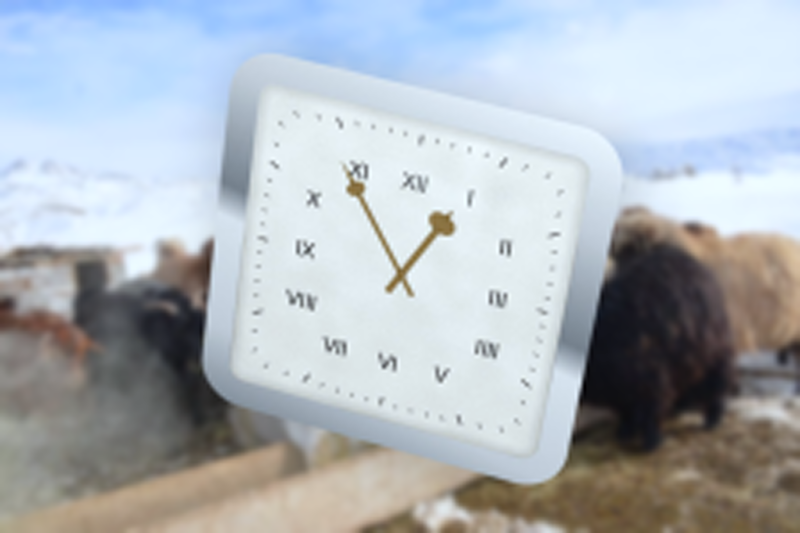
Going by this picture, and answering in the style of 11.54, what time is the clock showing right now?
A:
12.54
